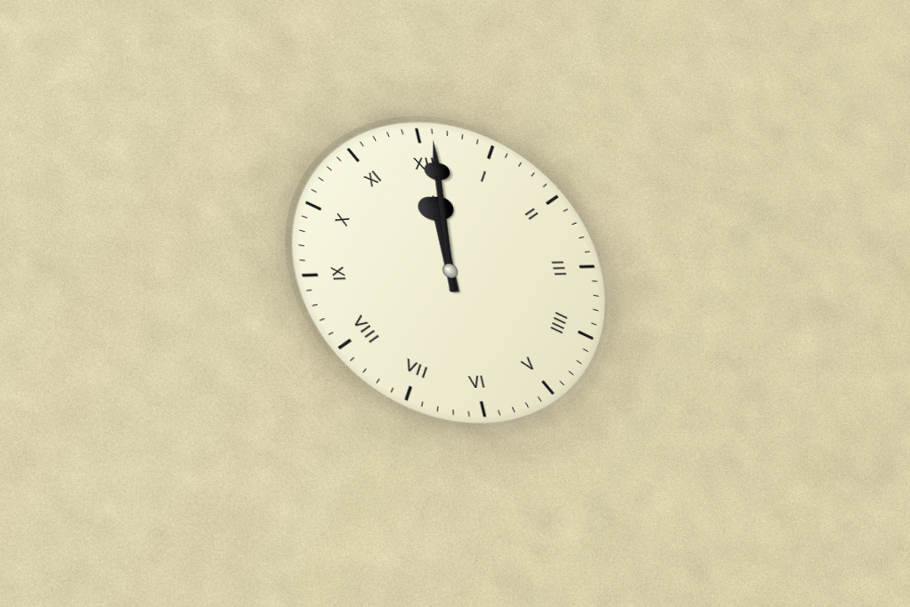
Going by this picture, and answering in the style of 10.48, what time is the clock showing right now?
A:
12.01
